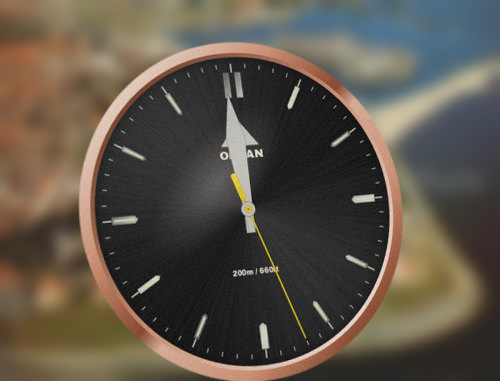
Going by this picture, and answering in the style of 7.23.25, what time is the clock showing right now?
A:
11.59.27
